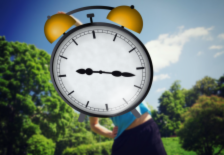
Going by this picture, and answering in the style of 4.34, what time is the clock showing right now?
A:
9.17
